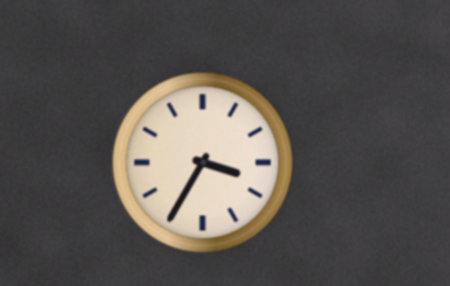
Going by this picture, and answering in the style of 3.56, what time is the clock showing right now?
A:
3.35
